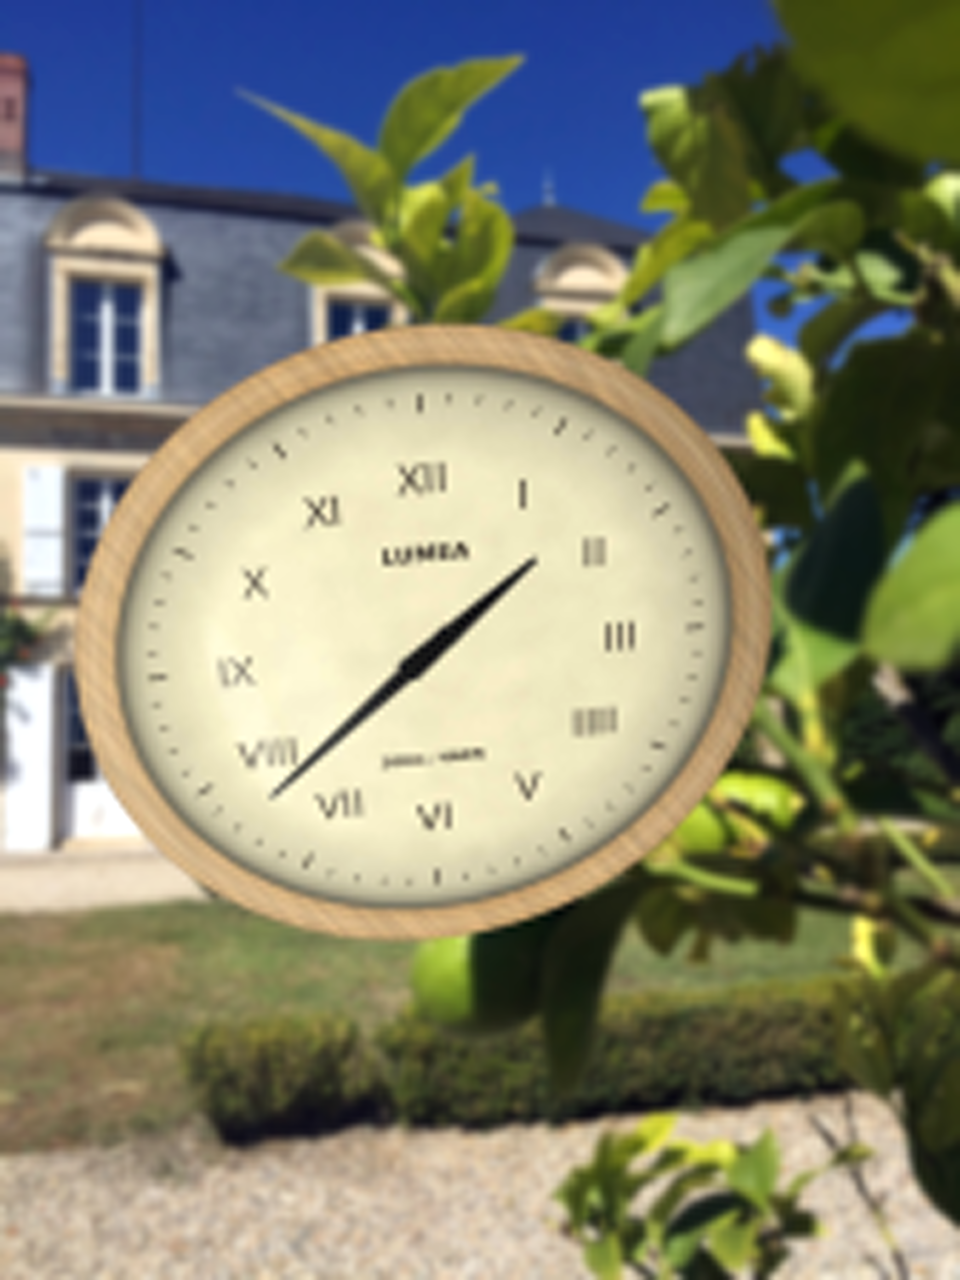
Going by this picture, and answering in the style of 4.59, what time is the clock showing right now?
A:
1.38
